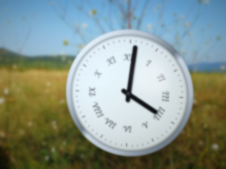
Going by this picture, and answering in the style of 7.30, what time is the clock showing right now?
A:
4.01
